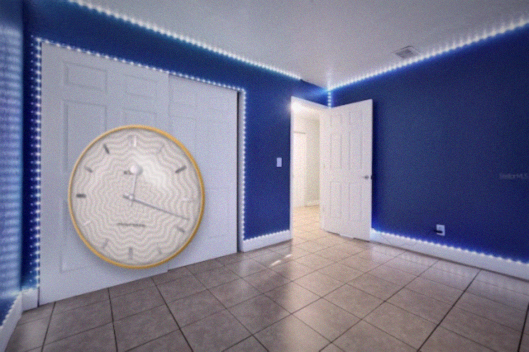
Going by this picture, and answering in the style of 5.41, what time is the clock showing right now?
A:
12.18
